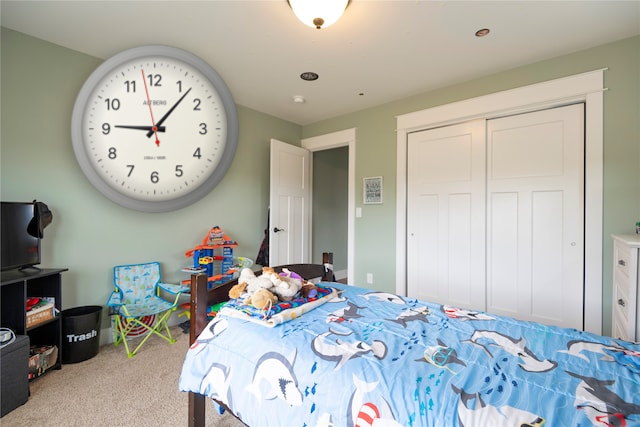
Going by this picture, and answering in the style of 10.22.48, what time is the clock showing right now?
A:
9.06.58
